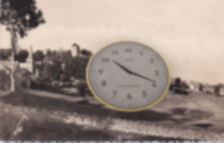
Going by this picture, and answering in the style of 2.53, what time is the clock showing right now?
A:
10.19
